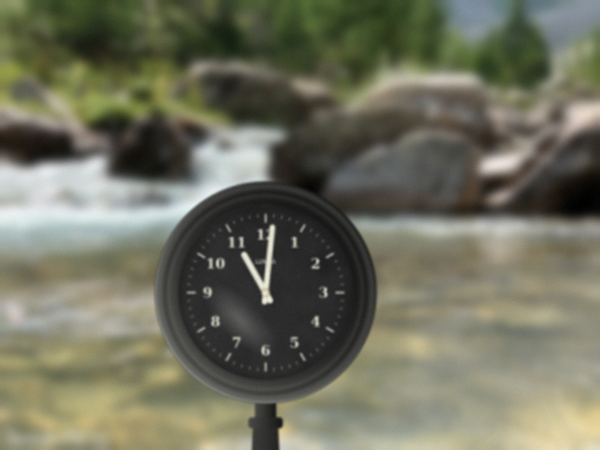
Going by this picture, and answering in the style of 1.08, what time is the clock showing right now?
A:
11.01
